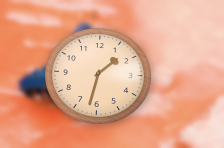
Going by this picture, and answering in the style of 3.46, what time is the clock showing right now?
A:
1.32
